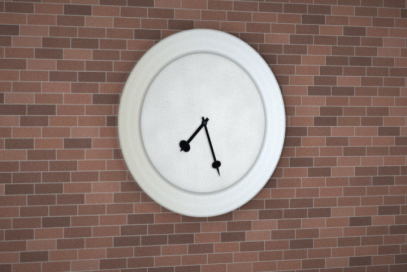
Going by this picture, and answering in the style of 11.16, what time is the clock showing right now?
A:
7.27
